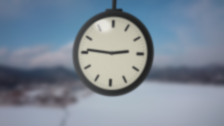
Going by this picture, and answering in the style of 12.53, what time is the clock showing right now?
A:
2.46
